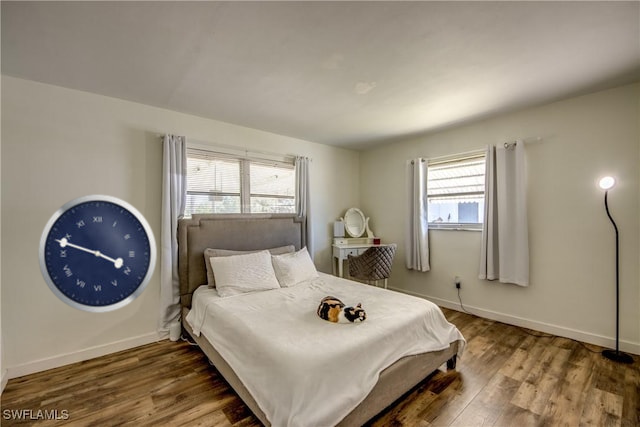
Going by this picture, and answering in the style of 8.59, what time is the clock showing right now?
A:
3.48
